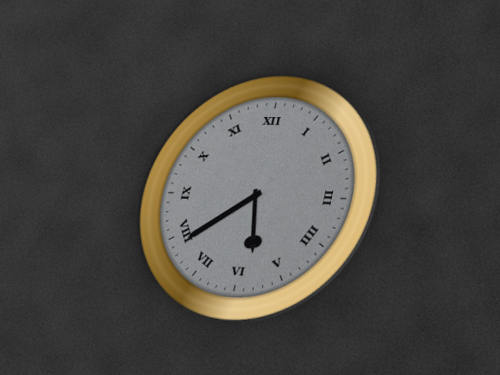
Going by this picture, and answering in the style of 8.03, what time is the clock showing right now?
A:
5.39
